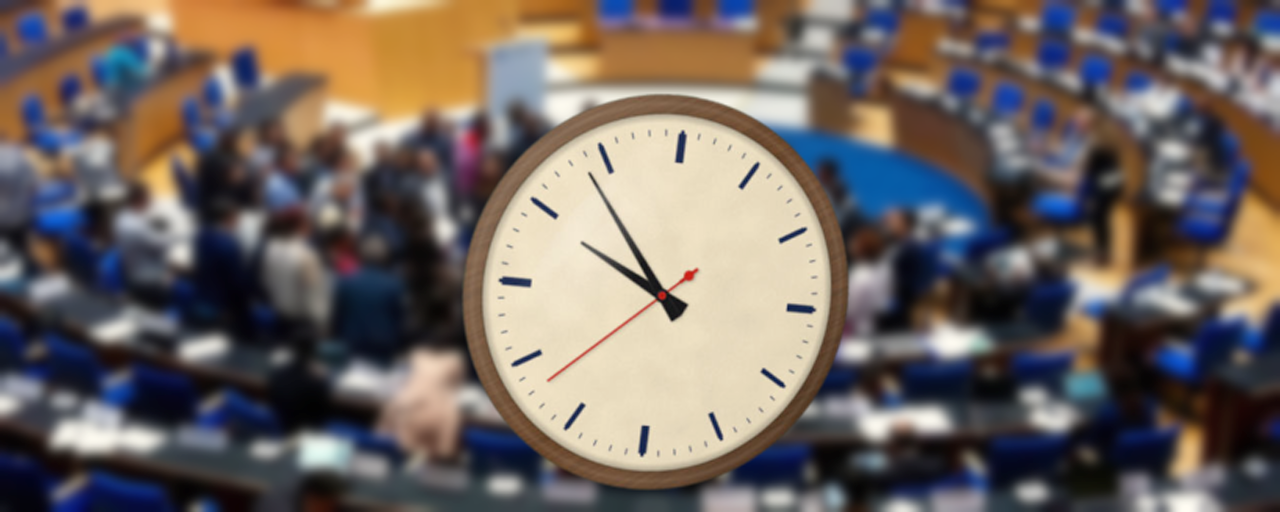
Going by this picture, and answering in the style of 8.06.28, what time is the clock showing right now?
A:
9.53.38
